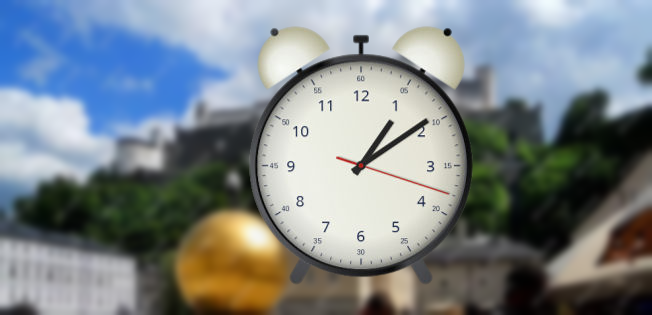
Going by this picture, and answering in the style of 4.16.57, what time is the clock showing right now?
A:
1.09.18
